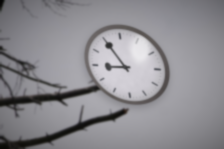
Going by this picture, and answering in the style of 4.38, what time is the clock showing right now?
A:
8.55
